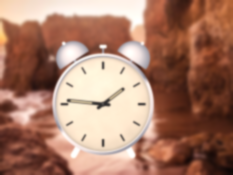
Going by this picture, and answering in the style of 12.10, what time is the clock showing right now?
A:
1.46
